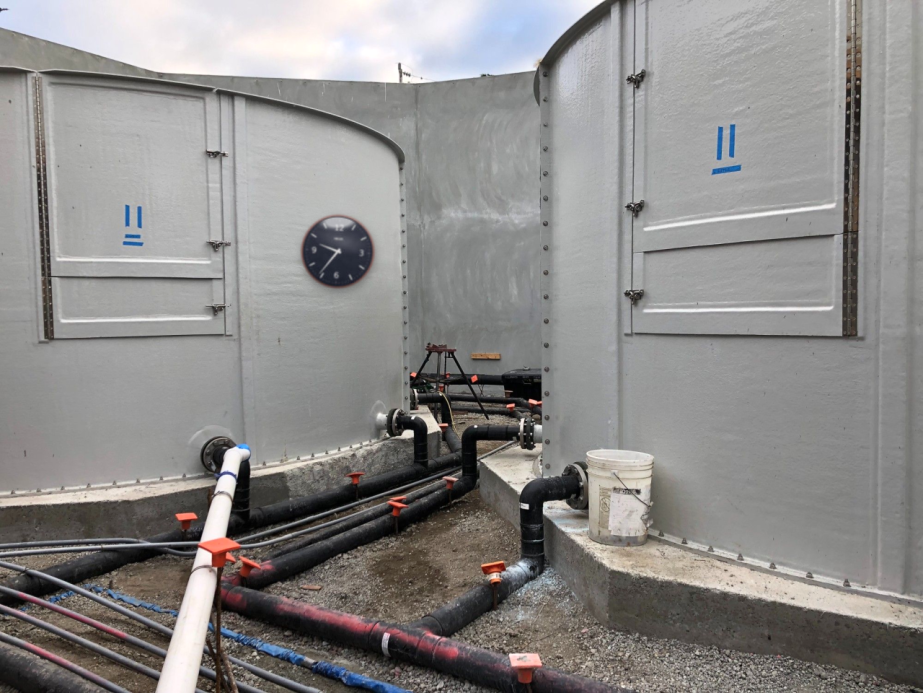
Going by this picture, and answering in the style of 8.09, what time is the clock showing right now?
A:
9.36
